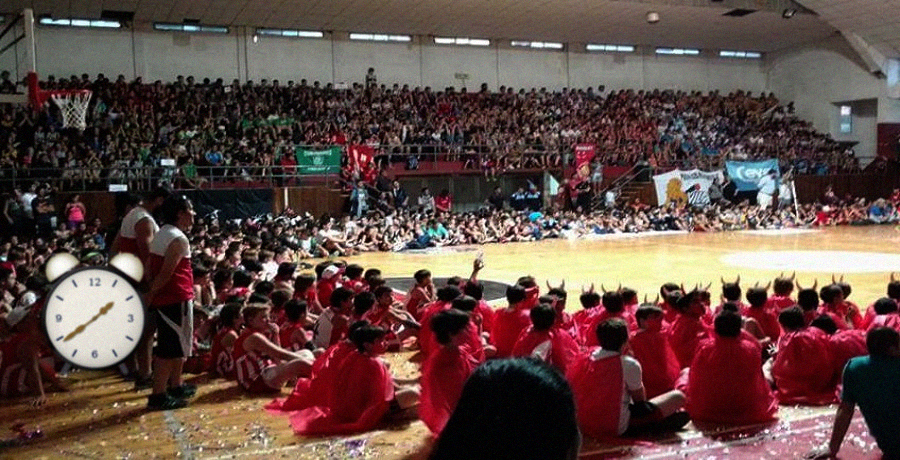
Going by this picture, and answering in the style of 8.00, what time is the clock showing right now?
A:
1.39
